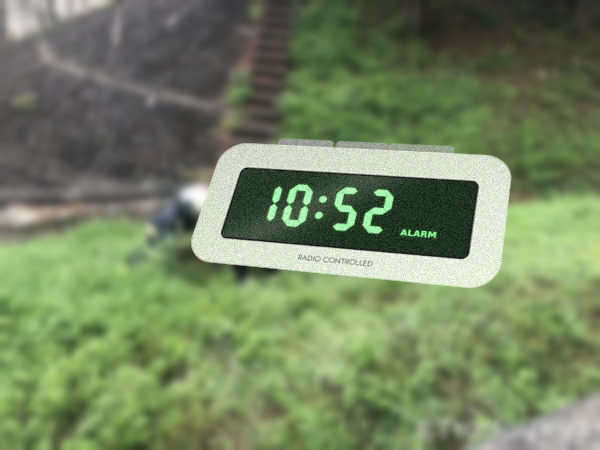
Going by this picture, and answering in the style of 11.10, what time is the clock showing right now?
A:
10.52
